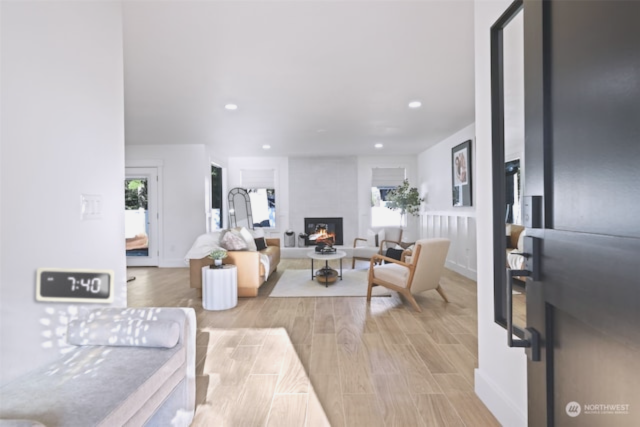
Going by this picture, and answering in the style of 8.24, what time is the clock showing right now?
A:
7.40
